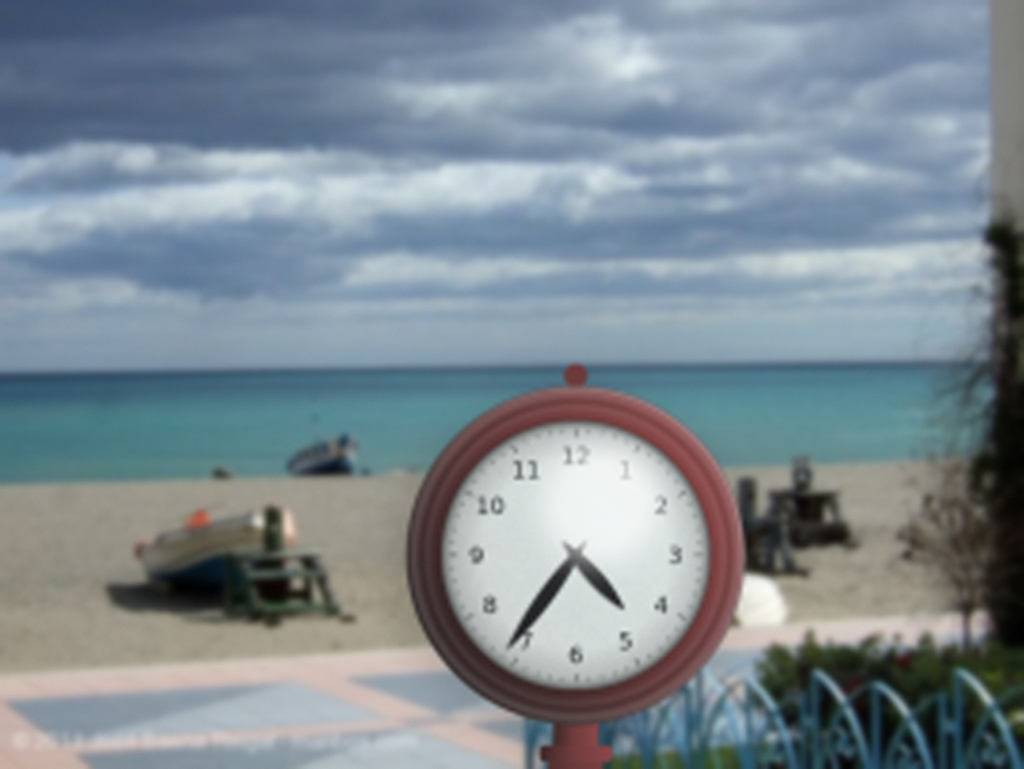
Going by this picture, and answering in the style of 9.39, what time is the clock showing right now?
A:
4.36
